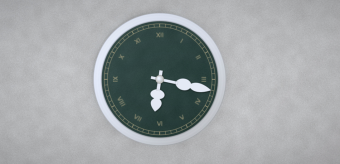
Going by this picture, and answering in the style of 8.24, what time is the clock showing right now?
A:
6.17
